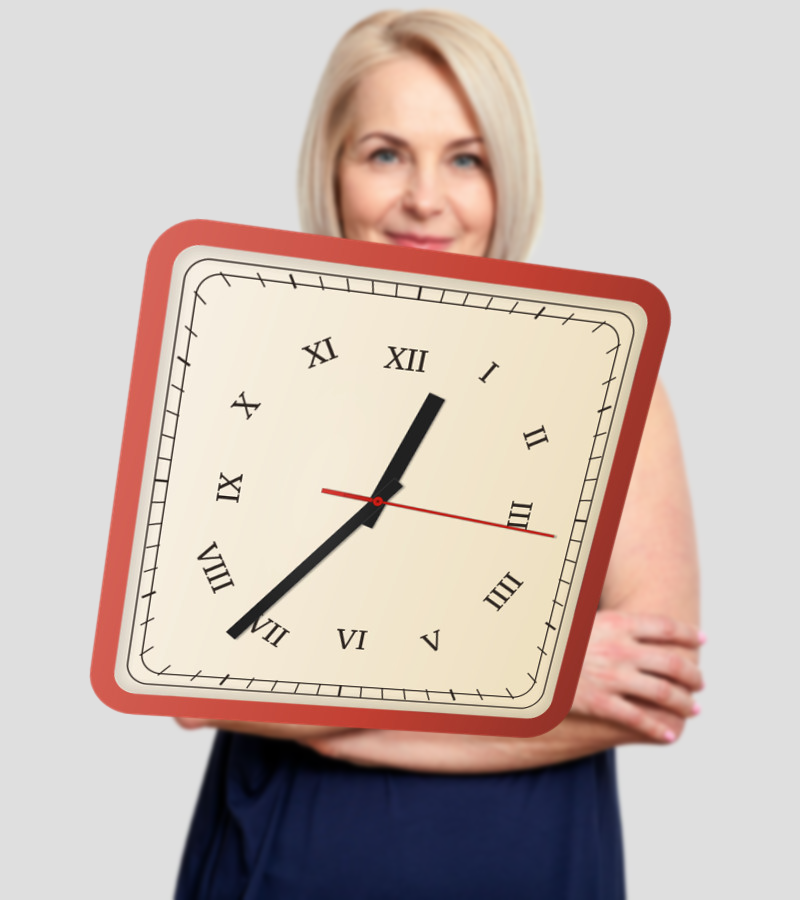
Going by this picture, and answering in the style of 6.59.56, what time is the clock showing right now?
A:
12.36.16
